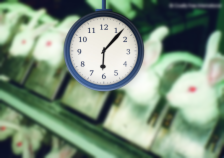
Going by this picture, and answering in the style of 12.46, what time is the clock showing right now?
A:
6.07
